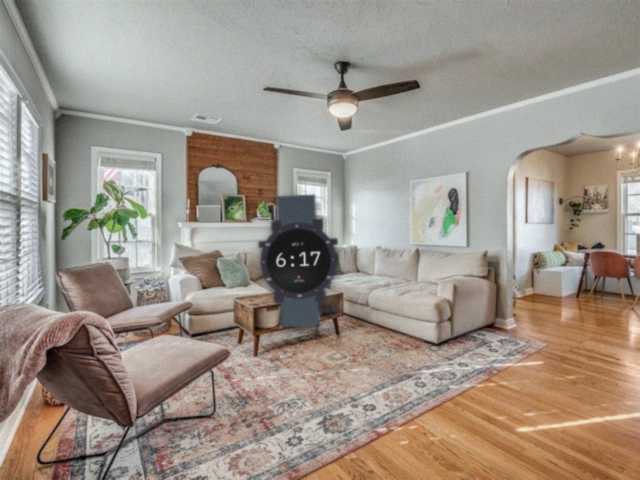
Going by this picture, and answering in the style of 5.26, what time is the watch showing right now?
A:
6.17
